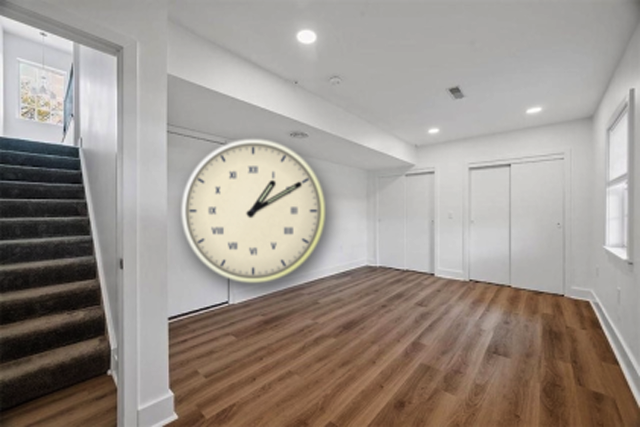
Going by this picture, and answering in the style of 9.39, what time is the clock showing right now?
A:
1.10
